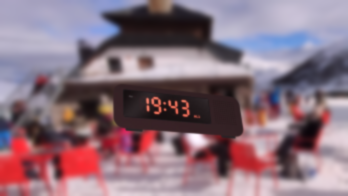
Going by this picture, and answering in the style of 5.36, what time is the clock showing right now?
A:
19.43
